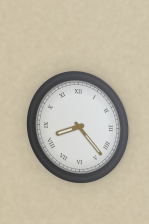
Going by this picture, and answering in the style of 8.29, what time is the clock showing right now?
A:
8.23
